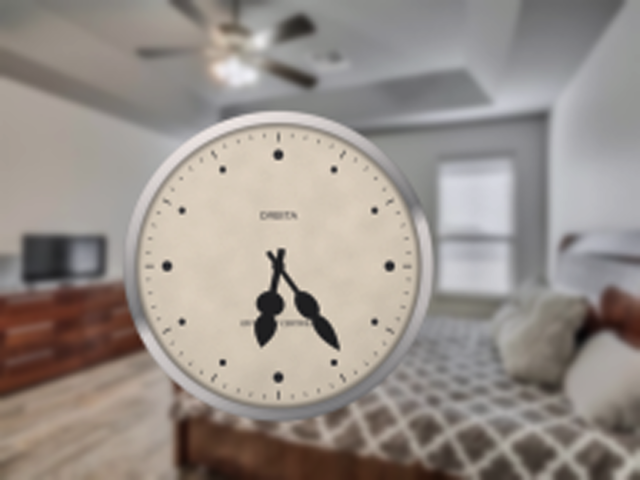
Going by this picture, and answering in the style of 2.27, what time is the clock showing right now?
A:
6.24
